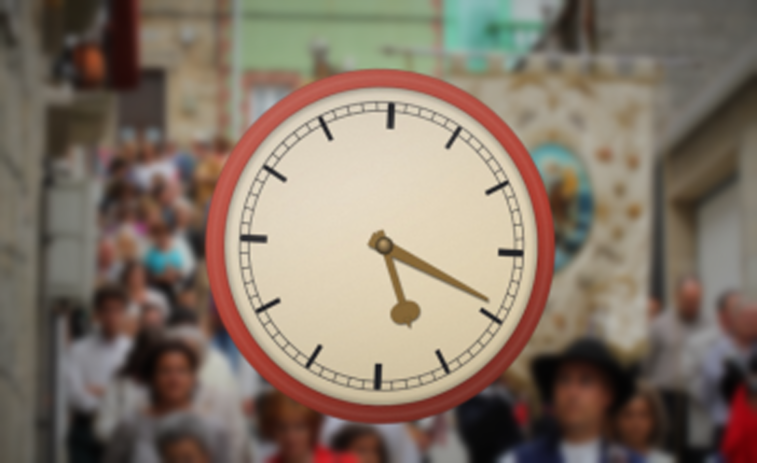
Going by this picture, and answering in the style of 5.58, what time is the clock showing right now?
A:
5.19
